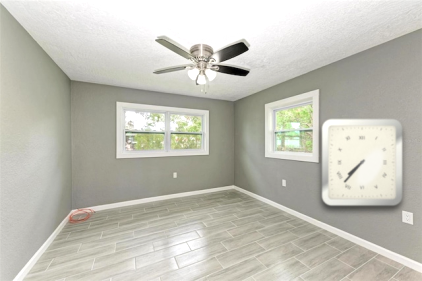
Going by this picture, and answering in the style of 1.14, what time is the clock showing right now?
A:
7.37
